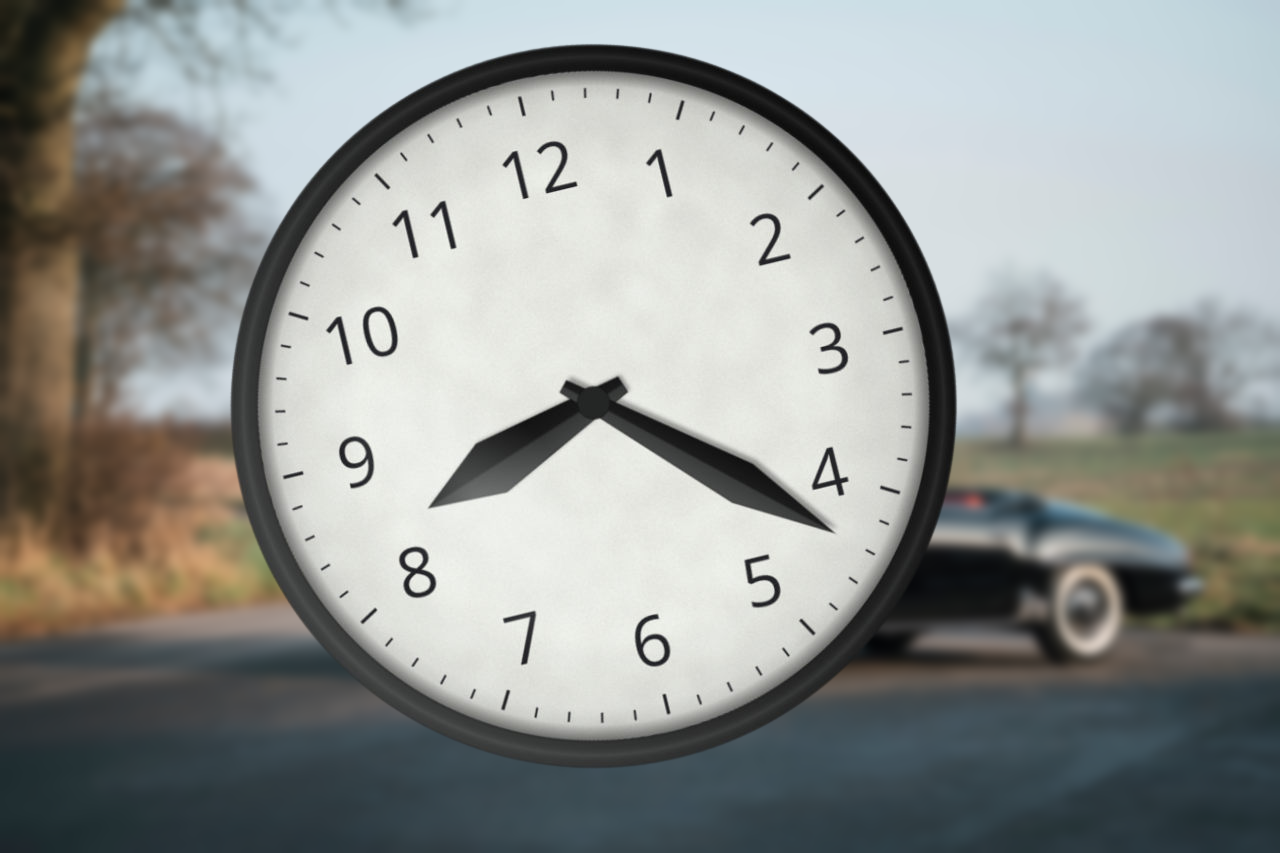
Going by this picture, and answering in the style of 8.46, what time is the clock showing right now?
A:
8.22
